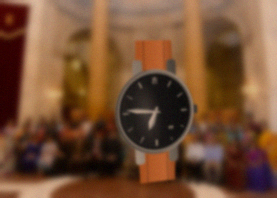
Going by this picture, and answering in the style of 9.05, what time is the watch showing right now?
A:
6.46
